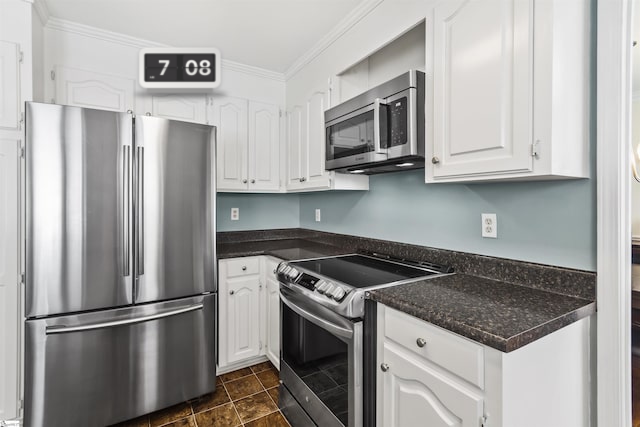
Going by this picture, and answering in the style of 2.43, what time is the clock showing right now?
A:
7.08
